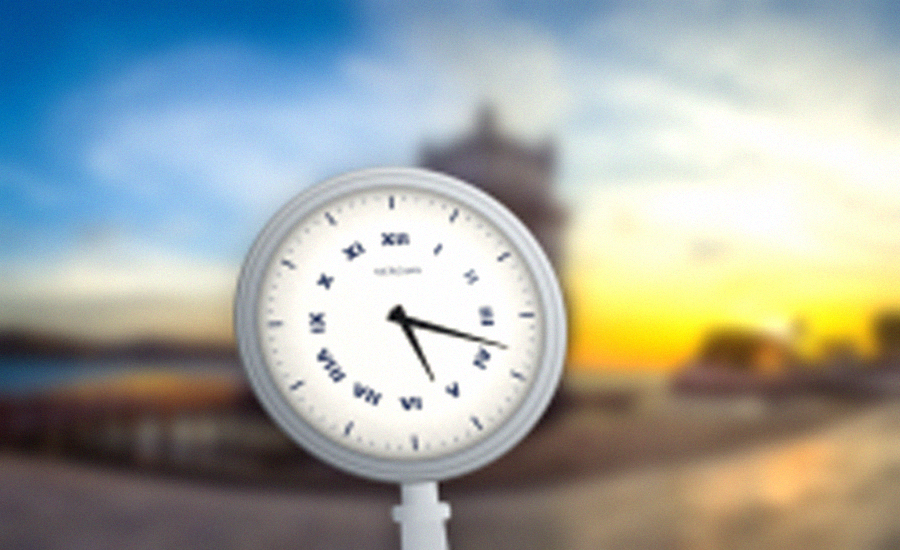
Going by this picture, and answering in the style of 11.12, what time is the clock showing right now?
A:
5.18
